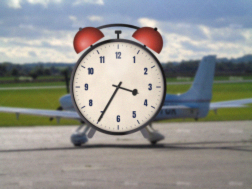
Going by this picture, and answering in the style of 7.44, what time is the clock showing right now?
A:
3.35
